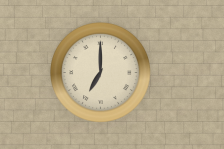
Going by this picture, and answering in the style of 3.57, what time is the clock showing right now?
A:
7.00
